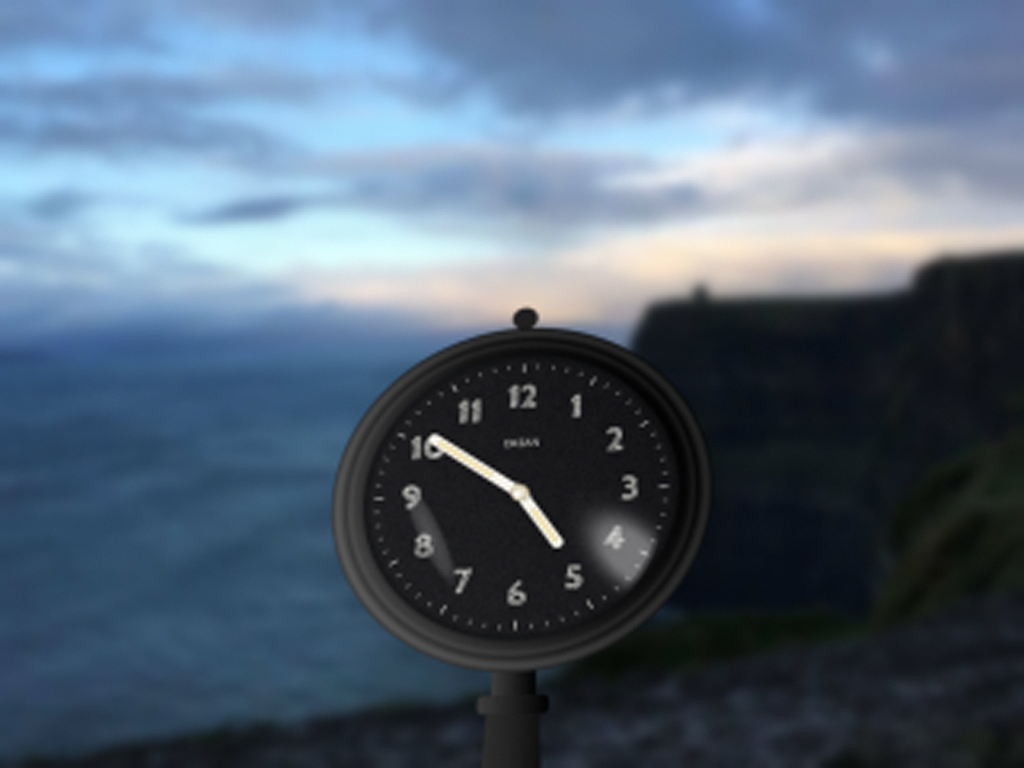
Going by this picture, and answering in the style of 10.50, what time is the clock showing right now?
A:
4.51
